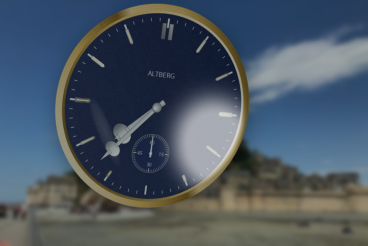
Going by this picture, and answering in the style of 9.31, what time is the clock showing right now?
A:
7.37
